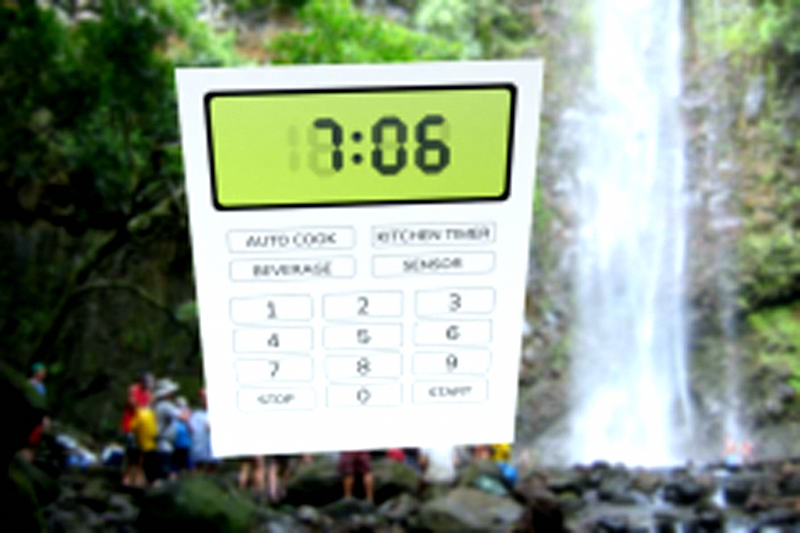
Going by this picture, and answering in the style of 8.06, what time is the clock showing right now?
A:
7.06
